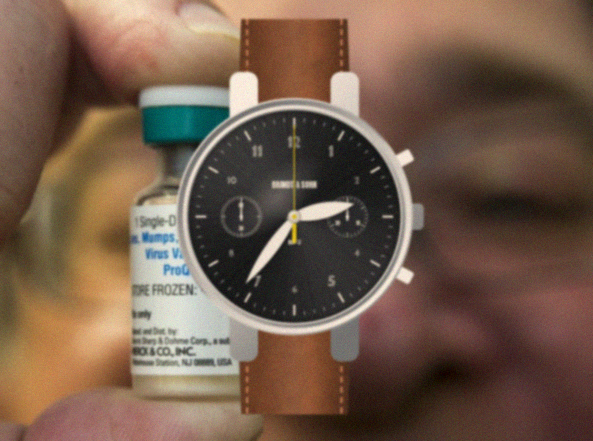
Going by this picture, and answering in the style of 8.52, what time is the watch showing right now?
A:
2.36
